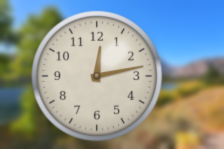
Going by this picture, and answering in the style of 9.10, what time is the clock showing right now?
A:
12.13
